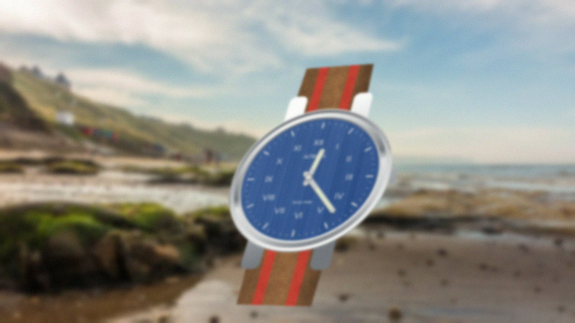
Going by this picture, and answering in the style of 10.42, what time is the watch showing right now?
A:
12.23
